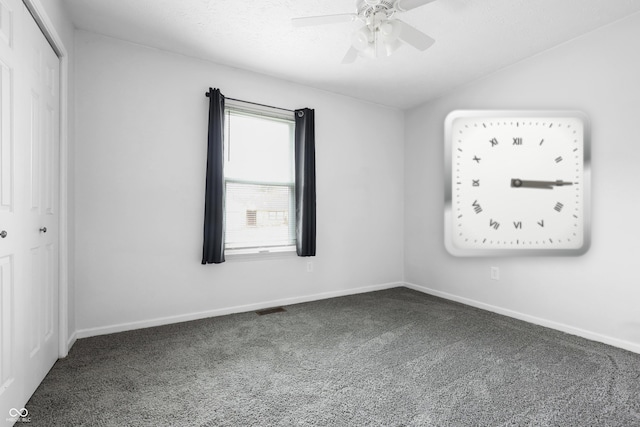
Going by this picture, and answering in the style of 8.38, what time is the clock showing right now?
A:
3.15
